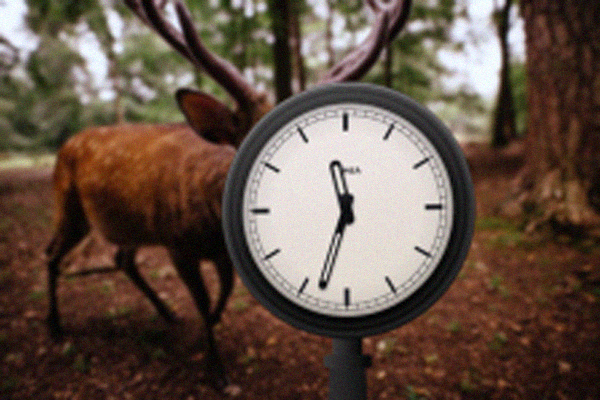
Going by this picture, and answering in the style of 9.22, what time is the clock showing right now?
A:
11.33
